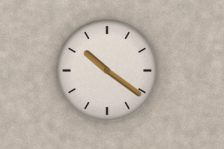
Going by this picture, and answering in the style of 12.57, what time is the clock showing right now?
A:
10.21
